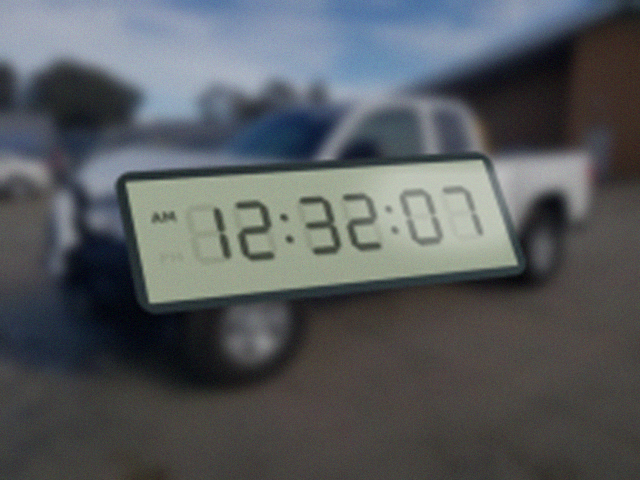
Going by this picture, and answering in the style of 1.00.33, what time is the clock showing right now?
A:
12.32.07
